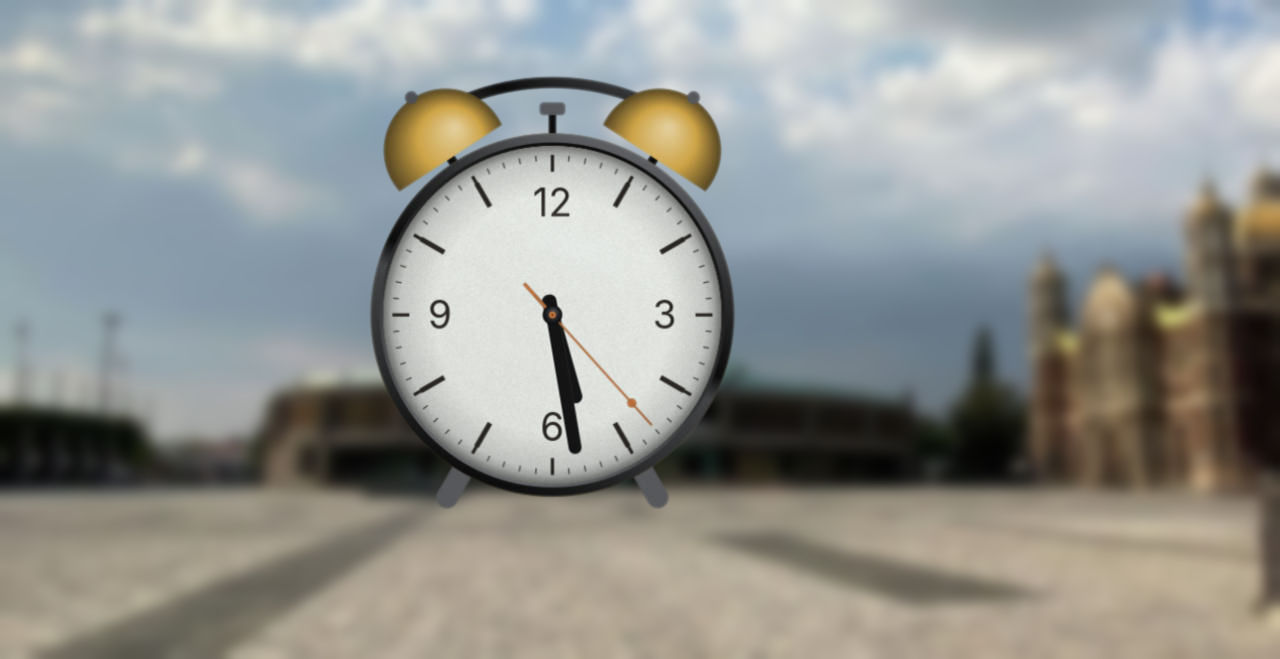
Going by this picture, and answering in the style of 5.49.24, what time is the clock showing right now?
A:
5.28.23
